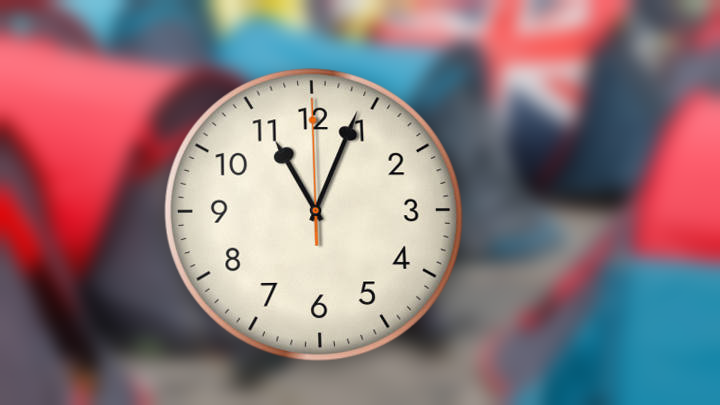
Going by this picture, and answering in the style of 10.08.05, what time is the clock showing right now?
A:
11.04.00
